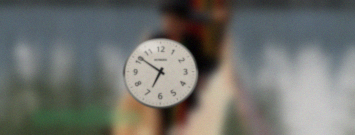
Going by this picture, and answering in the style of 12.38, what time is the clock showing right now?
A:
6.51
